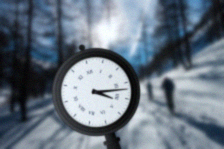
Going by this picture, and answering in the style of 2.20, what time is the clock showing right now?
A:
4.17
